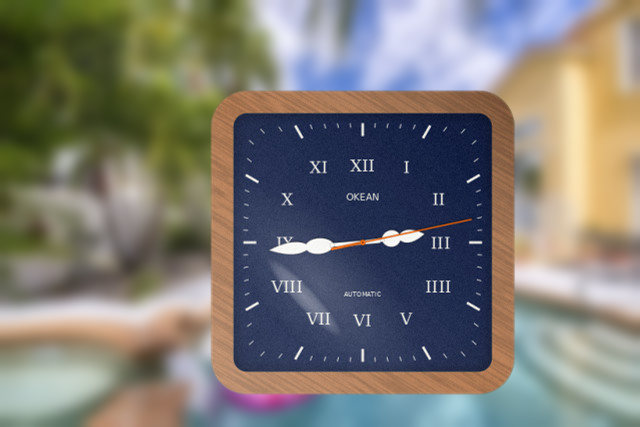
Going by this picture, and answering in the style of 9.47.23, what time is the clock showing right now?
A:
2.44.13
